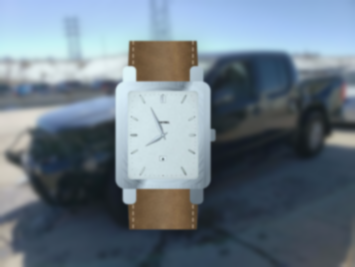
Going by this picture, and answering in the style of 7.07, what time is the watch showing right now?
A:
7.56
